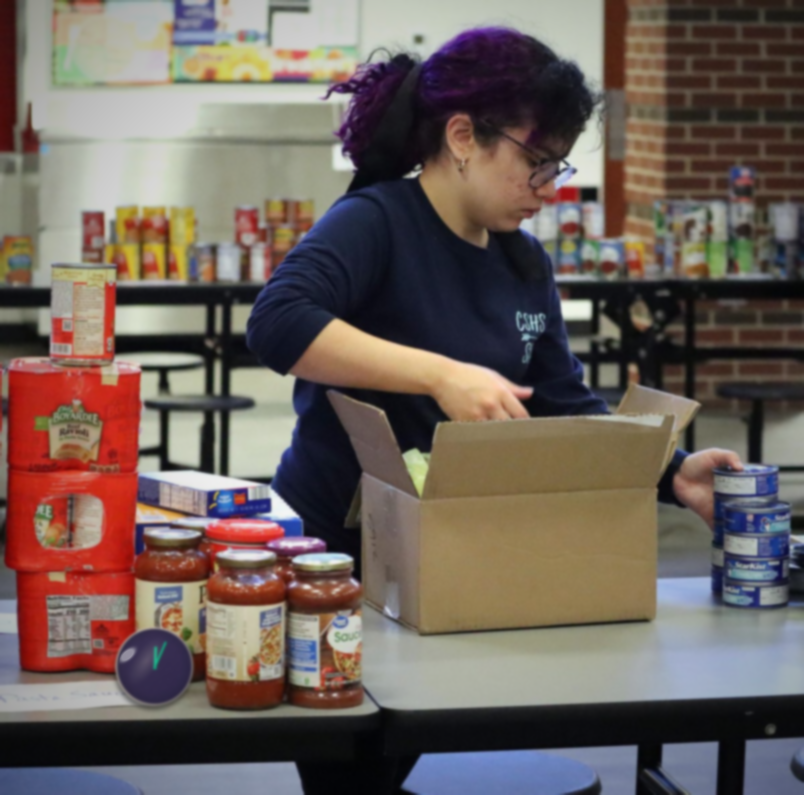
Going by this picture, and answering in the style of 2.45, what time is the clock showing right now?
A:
12.04
